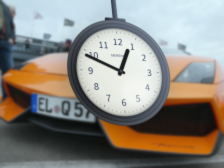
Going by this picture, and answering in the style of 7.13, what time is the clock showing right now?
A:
12.49
